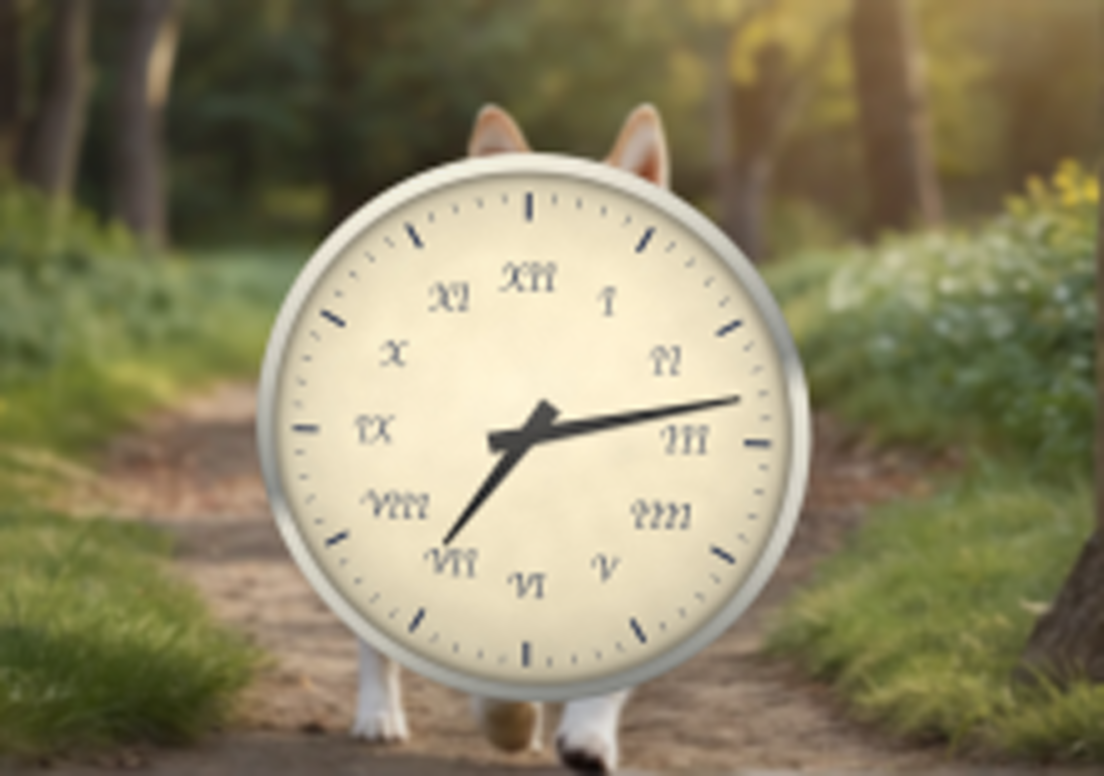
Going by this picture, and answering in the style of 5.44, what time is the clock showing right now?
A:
7.13
